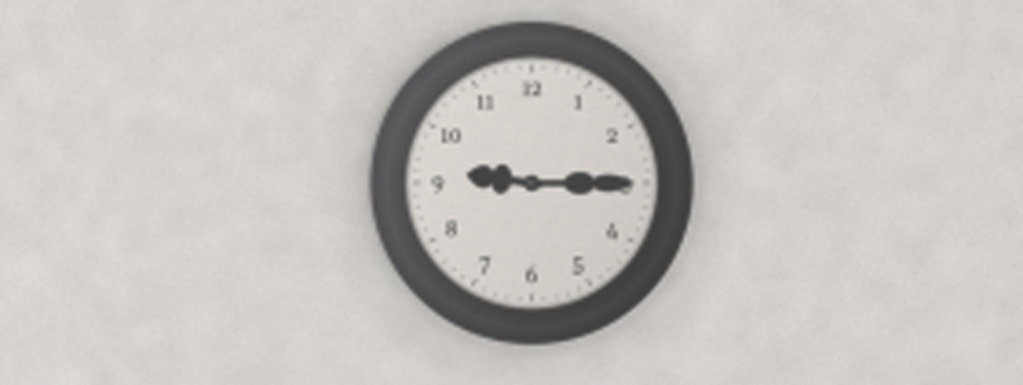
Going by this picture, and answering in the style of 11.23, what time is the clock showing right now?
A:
9.15
